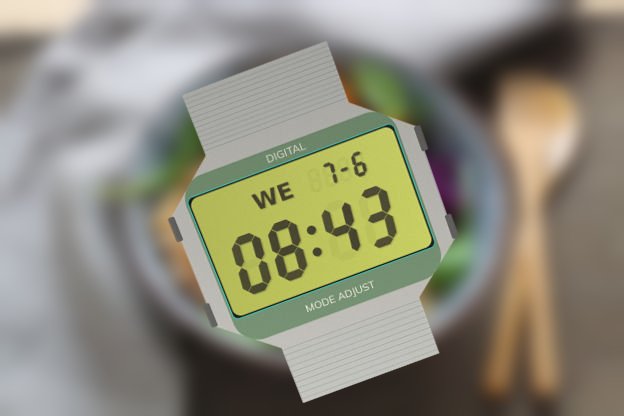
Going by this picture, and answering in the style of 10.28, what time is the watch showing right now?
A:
8.43
